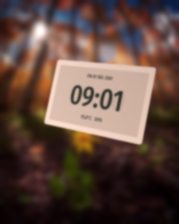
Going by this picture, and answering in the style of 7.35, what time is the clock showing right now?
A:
9.01
